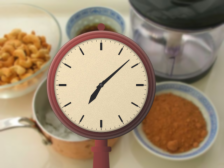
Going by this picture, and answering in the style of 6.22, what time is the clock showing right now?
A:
7.08
